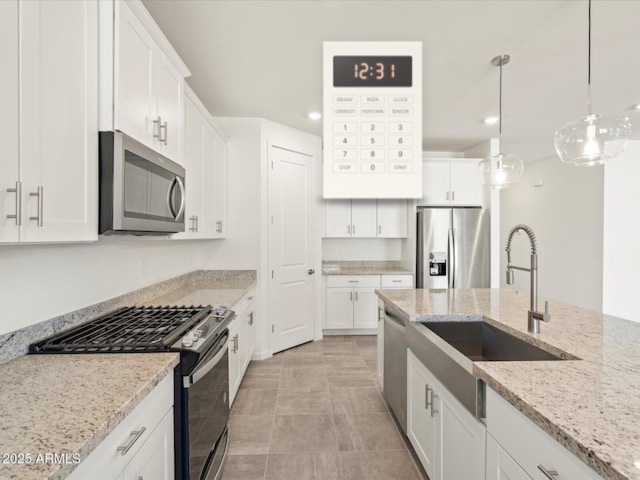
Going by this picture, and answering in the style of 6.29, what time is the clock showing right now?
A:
12.31
